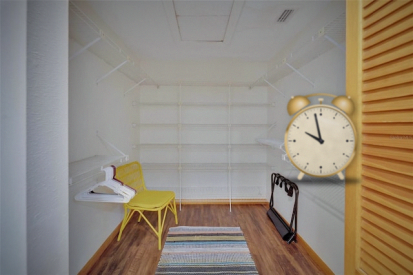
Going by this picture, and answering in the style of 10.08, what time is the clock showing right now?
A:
9.58
